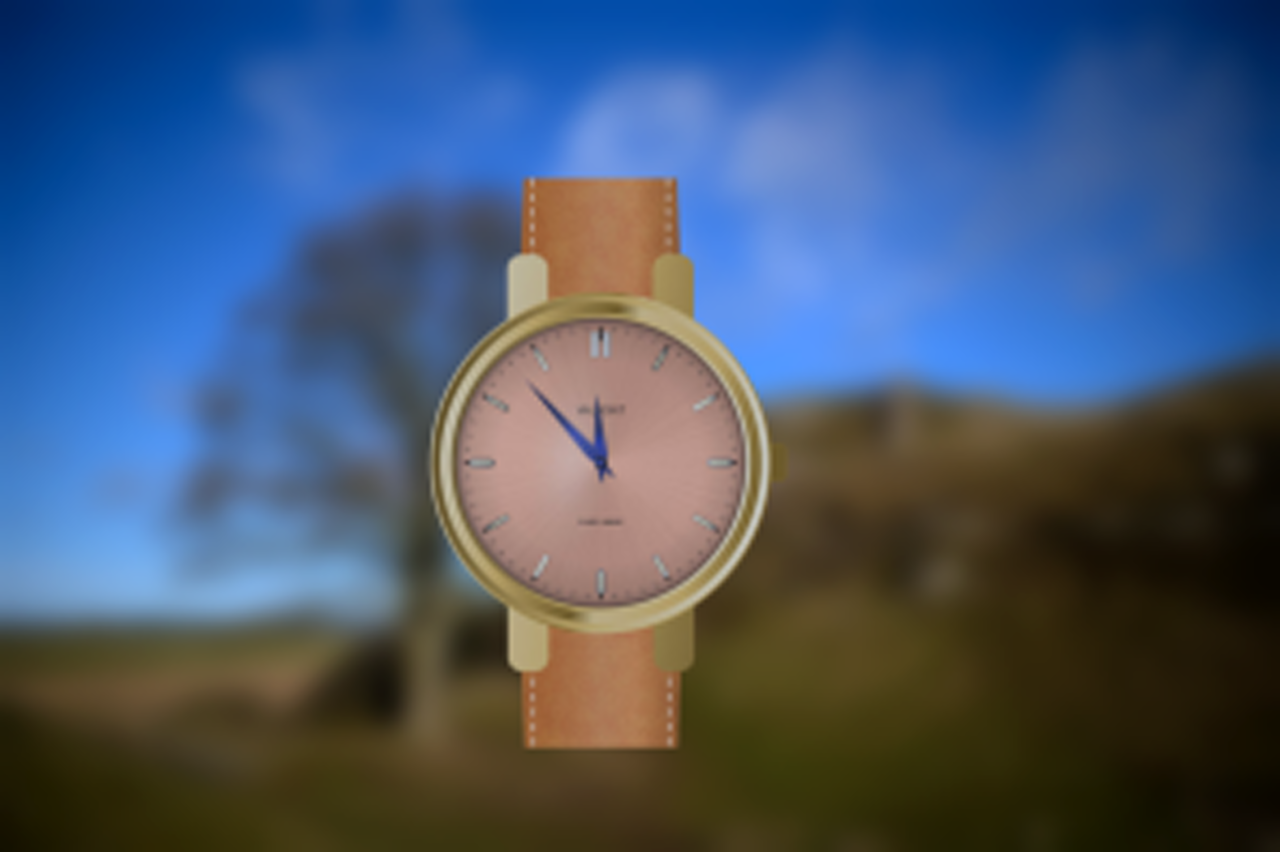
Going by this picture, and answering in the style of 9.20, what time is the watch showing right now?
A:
11.53
